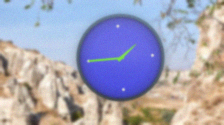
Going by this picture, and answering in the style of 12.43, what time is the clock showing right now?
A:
1.45
